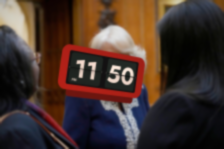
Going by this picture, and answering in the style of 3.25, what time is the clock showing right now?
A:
11.50
